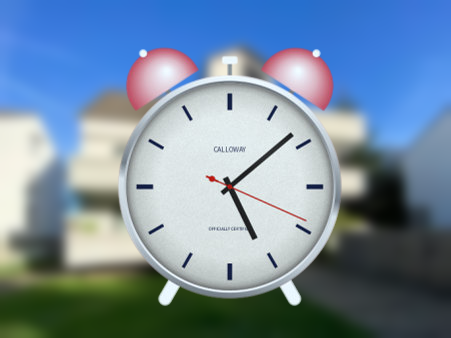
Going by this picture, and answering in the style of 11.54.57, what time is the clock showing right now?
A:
5.08.19
